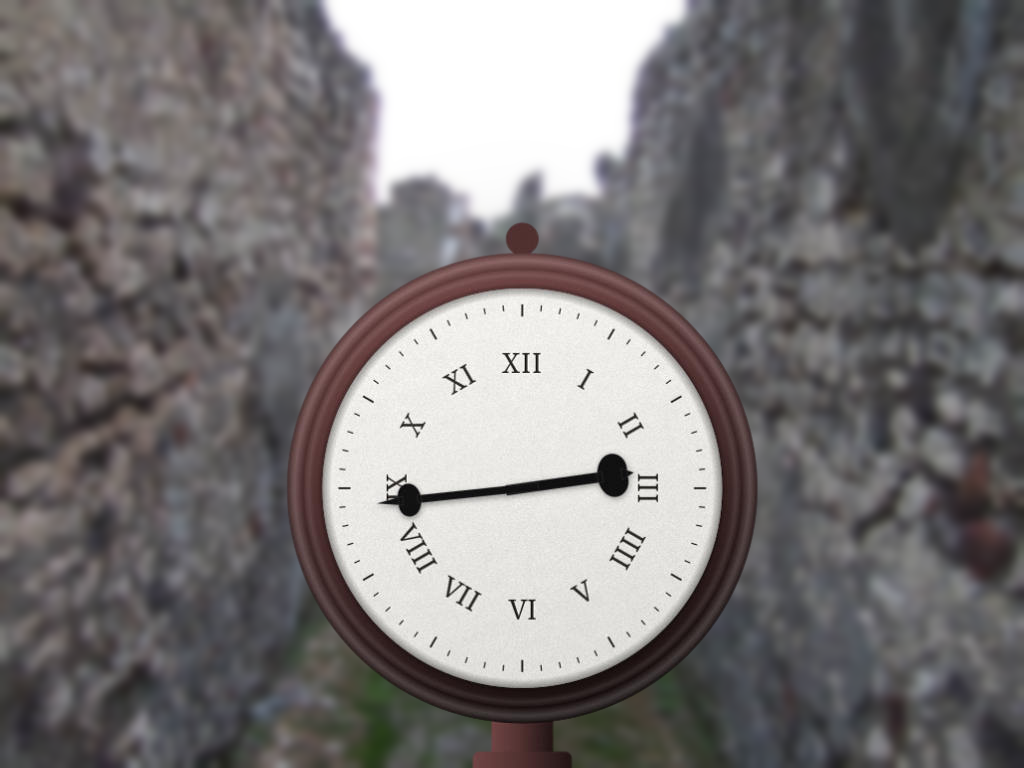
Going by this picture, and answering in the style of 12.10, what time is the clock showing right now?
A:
2.44
